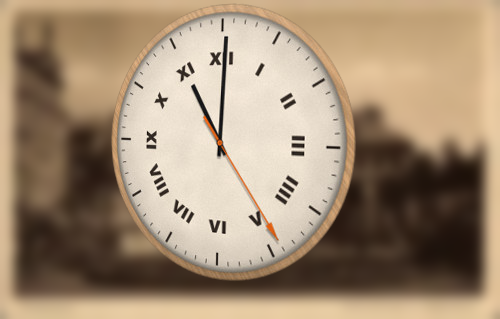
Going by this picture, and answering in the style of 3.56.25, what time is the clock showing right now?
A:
11.00.24
